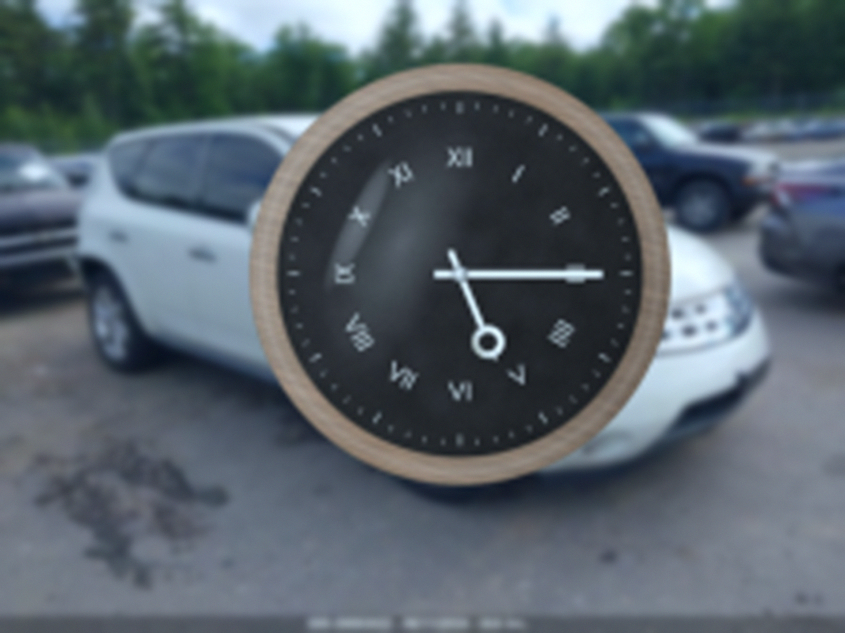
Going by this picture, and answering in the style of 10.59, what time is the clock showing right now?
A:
5.15
